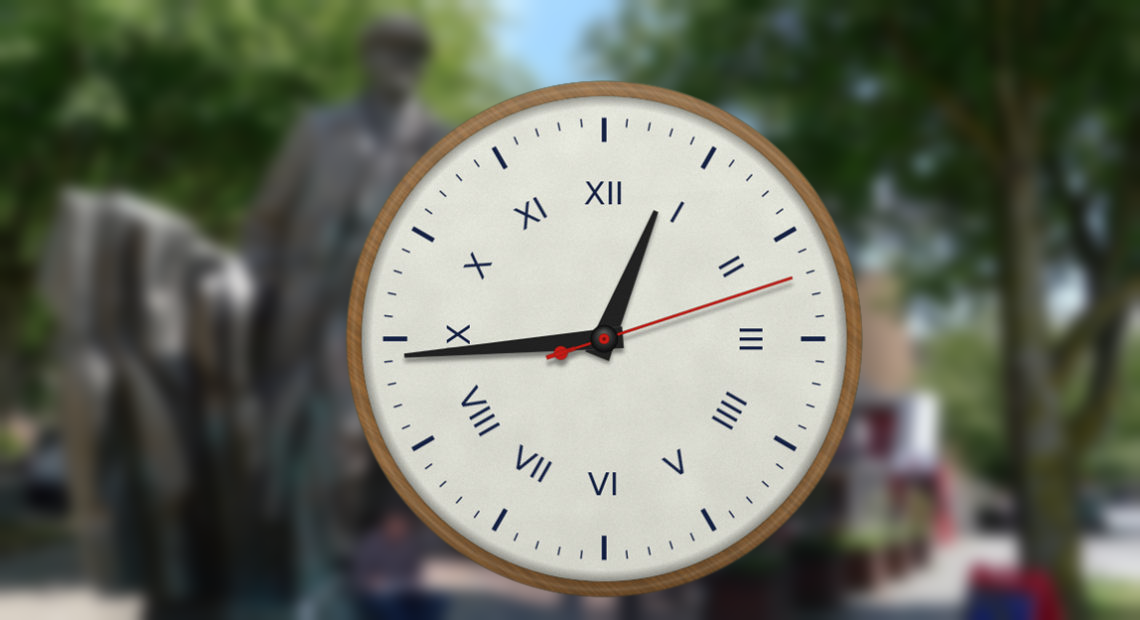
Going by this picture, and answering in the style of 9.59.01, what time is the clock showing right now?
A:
12.44.12
